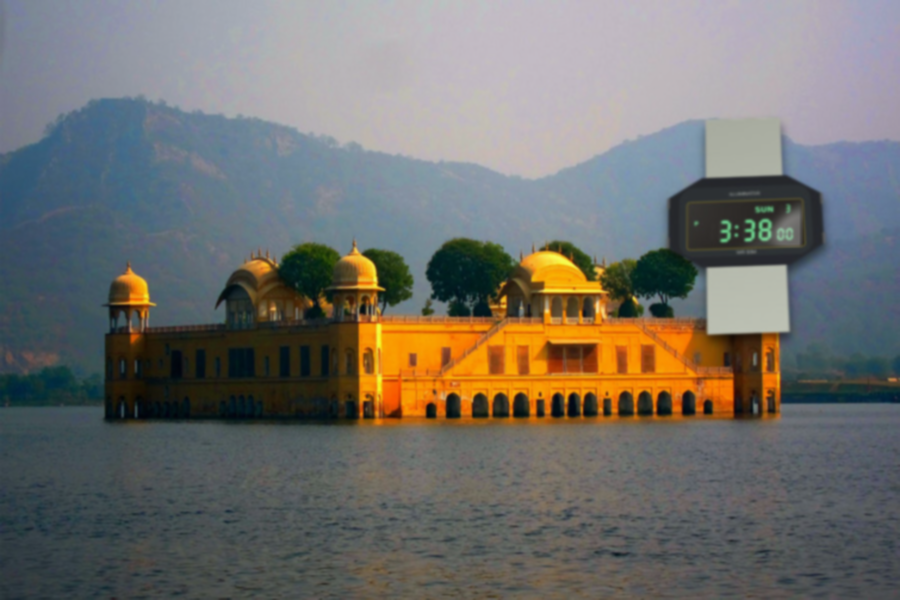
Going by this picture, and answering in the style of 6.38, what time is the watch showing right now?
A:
3.38
